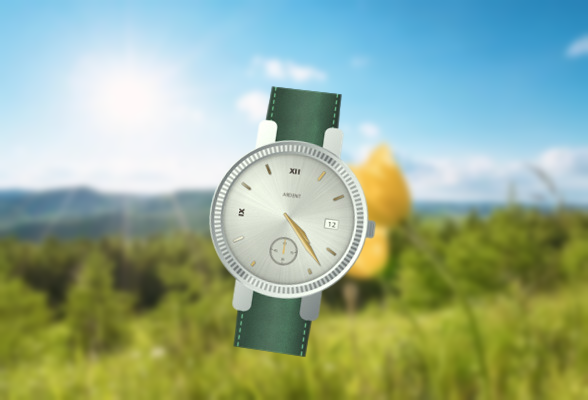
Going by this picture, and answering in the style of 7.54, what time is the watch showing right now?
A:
4.23
